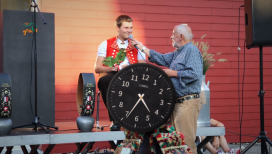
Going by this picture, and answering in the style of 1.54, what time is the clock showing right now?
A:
4.34
